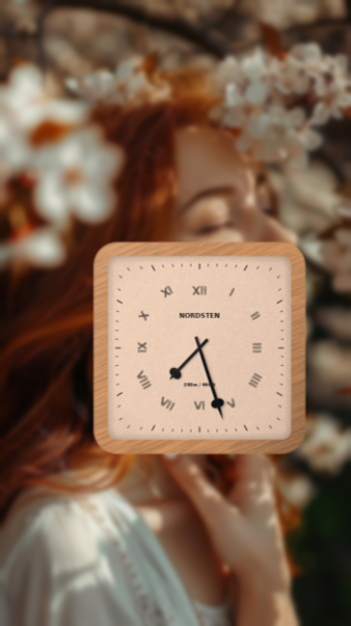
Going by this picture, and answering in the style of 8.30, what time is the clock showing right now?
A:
7.27
